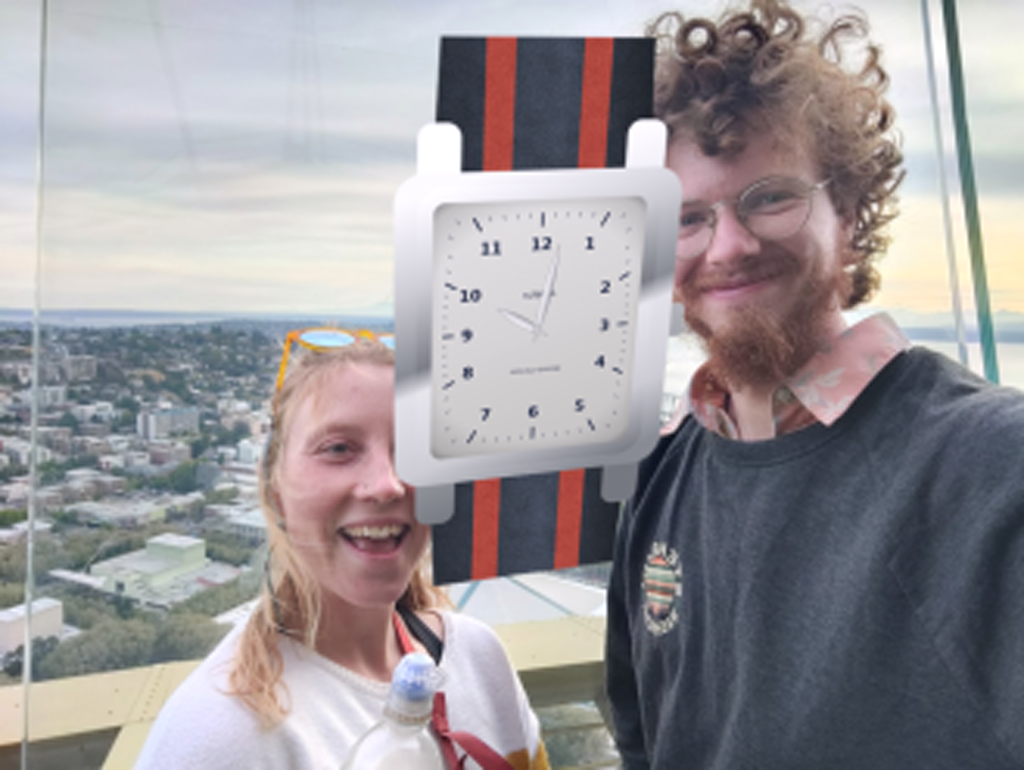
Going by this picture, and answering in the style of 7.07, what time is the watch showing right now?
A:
10.02
